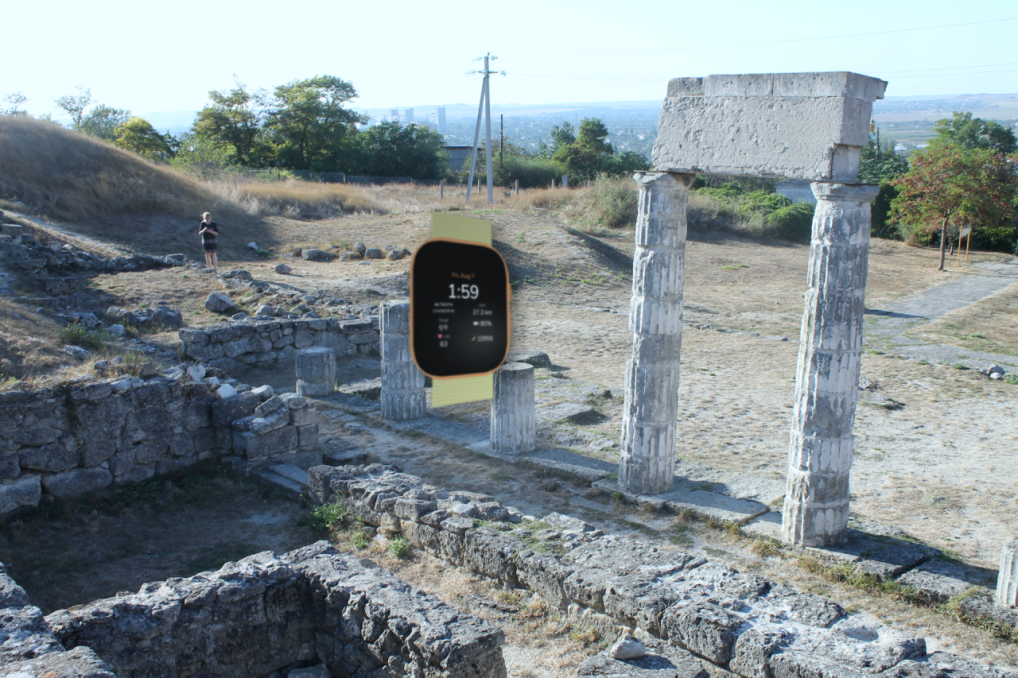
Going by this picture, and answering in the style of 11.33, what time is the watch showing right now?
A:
1.59
